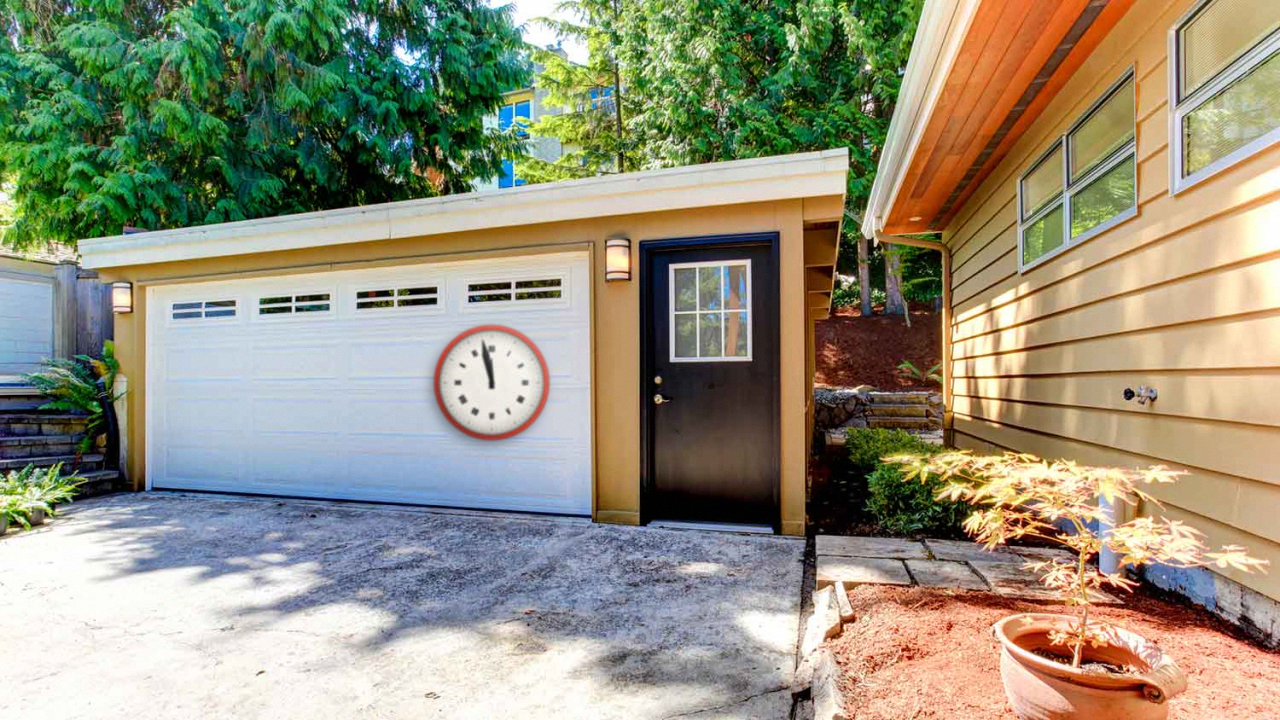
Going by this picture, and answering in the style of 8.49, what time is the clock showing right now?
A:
11.58
